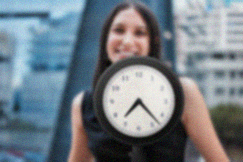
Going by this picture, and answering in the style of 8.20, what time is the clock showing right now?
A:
7.23
